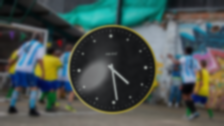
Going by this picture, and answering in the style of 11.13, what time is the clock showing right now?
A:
4.29
